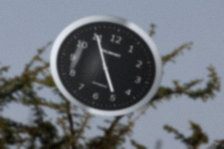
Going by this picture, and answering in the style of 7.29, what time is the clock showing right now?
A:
4.55
